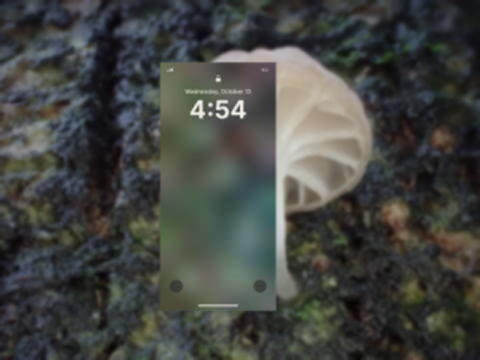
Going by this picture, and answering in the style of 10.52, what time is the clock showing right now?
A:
4.54
